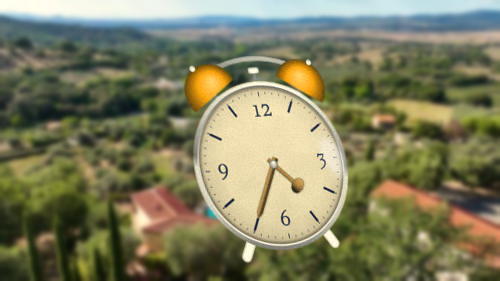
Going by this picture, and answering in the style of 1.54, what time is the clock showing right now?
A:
4.35
